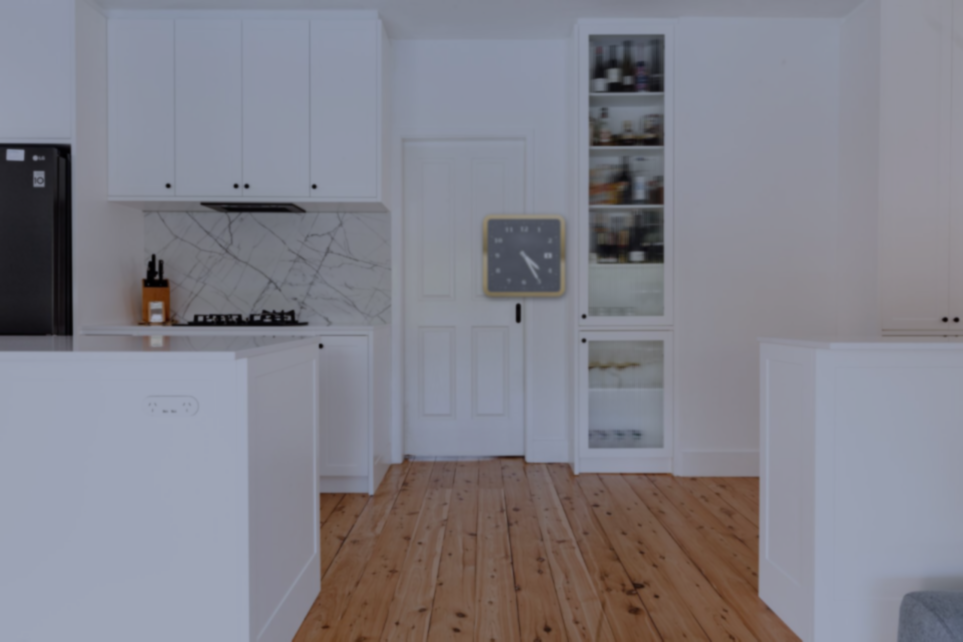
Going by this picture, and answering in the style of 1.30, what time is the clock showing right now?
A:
4.25
